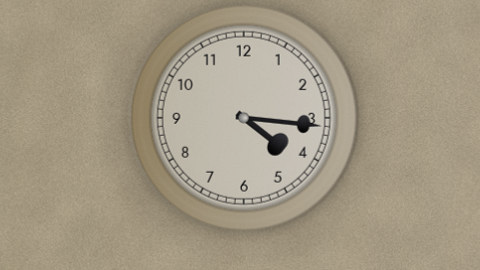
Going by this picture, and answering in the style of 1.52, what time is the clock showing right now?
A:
4.16
